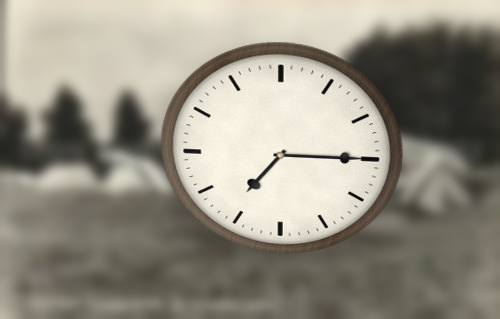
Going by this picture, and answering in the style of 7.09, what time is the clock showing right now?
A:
7.15
